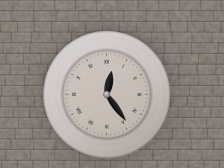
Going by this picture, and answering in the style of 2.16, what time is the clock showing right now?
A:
12.24
